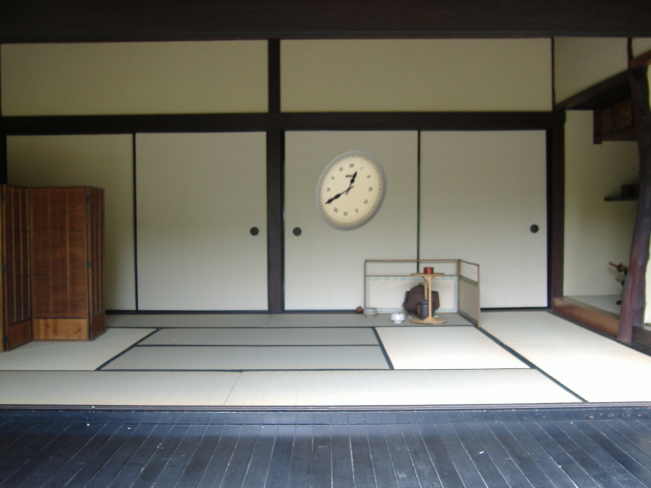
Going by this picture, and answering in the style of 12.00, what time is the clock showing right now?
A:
12.40
